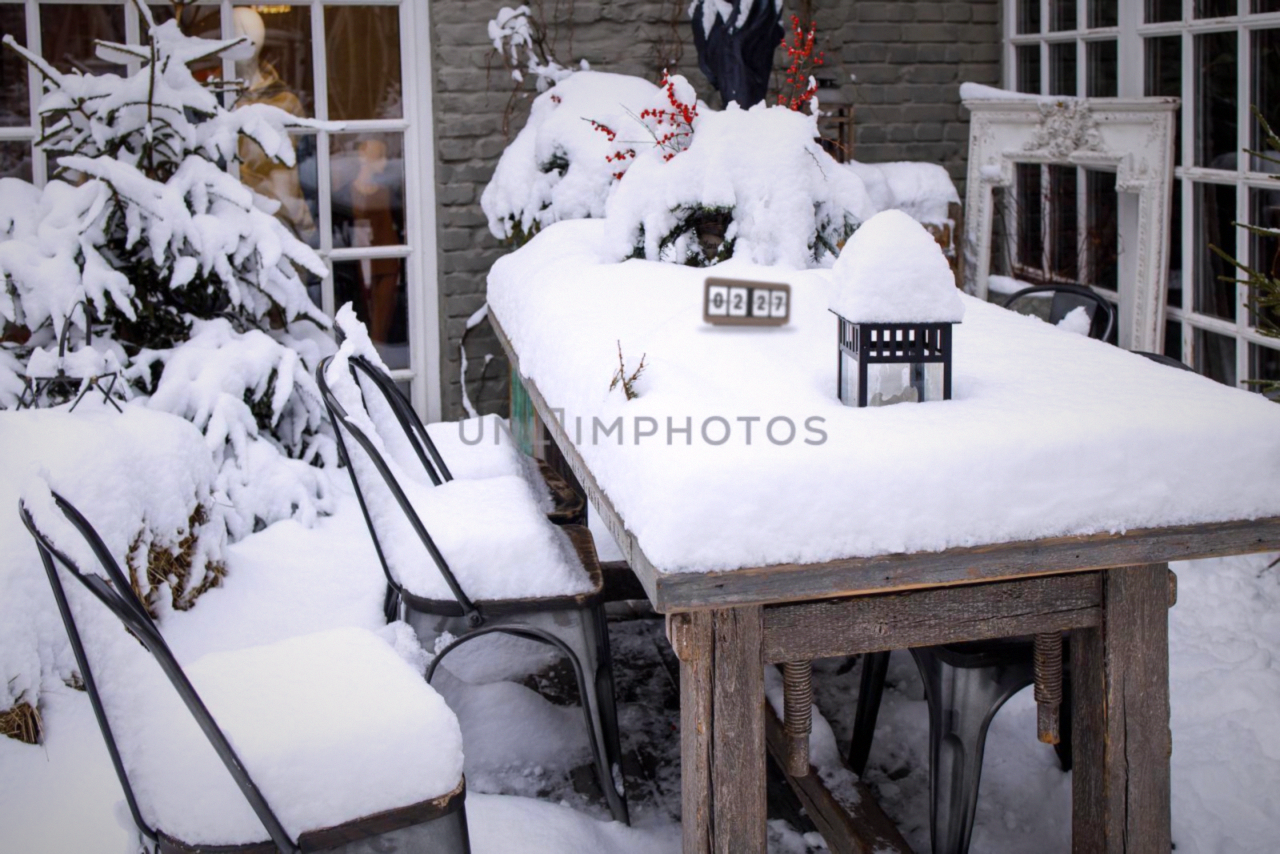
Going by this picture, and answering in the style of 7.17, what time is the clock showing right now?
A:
2.27
